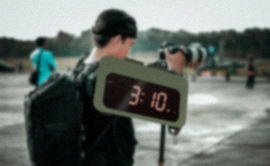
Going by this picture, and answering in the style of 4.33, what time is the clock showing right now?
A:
3.10
